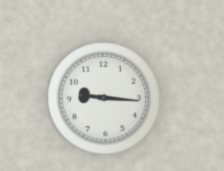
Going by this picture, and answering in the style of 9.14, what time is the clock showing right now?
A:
9.16
